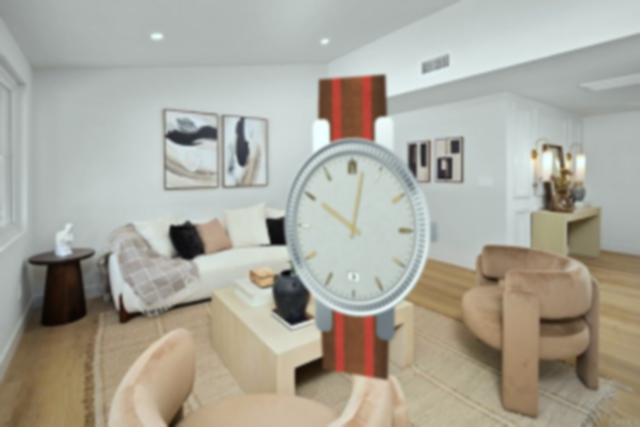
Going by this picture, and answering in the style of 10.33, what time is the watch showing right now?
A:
10.02
